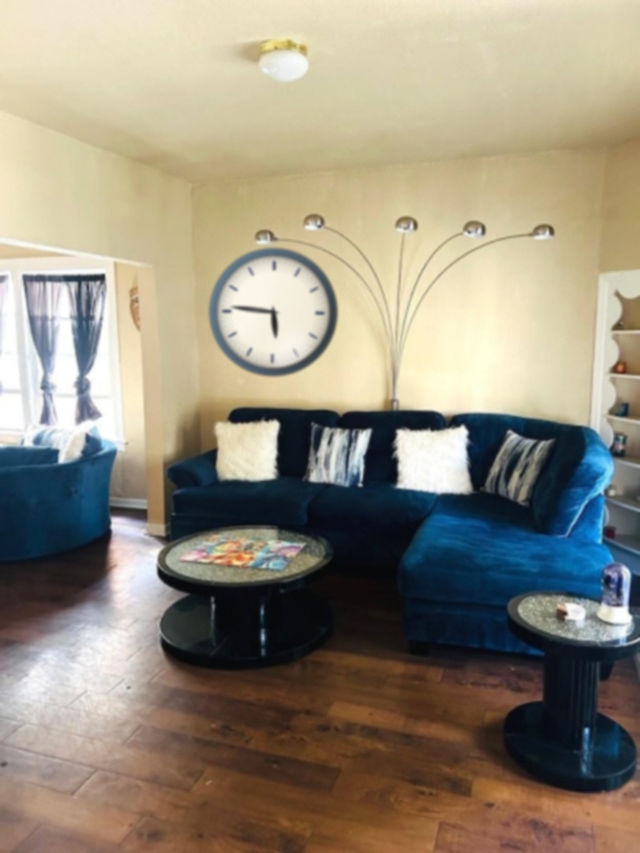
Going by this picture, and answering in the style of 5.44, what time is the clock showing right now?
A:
5.46
